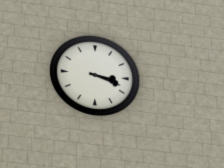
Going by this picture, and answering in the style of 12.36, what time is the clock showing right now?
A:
3.18
